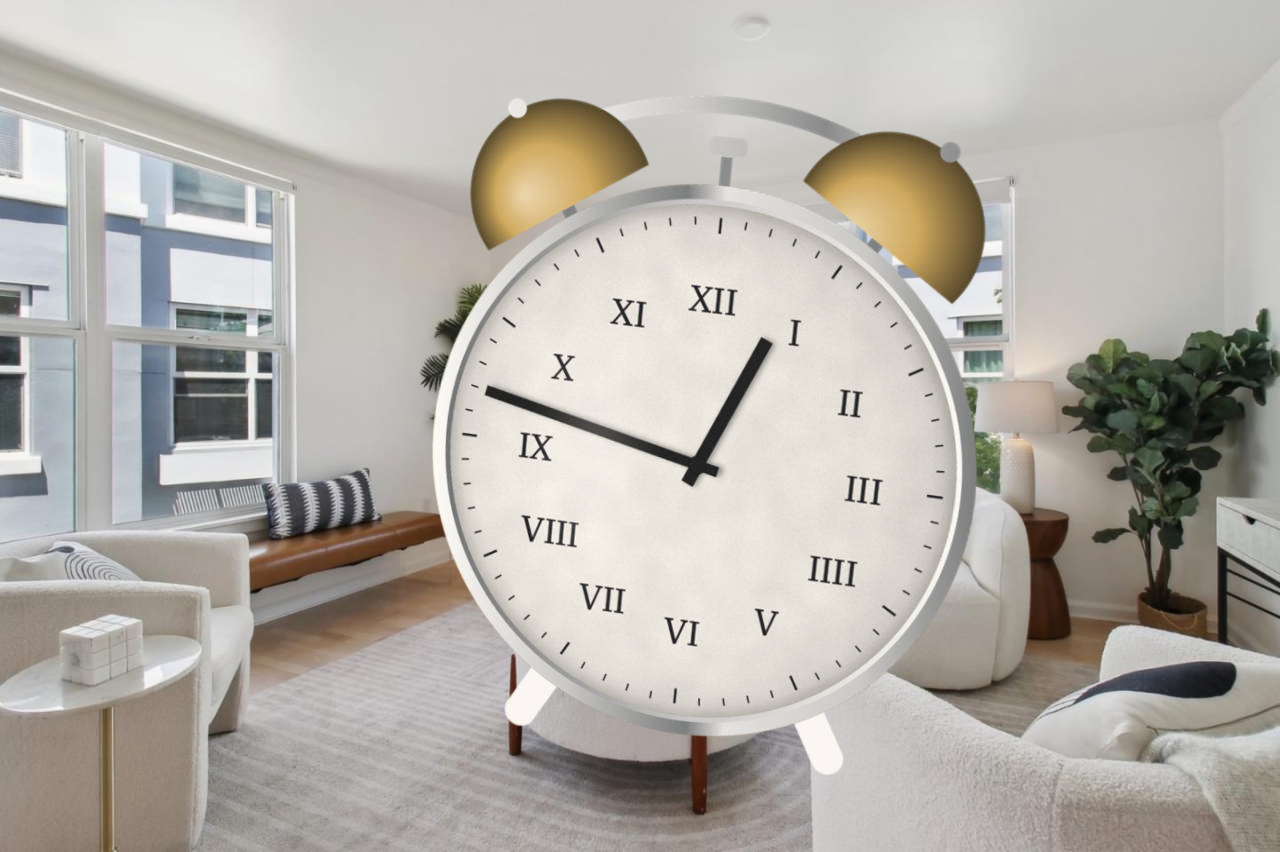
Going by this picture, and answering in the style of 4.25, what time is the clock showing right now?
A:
12.47
